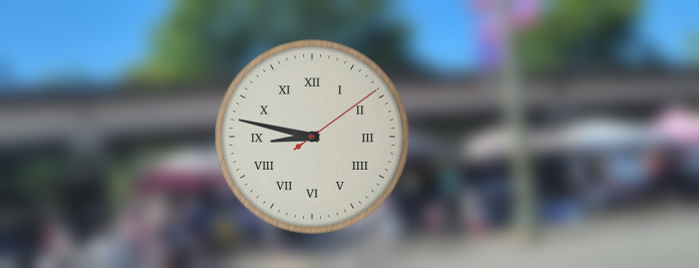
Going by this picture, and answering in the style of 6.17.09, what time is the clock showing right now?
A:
8.47.09
